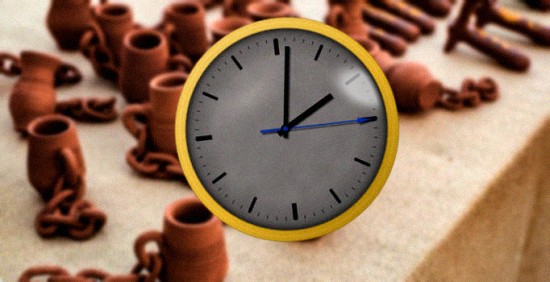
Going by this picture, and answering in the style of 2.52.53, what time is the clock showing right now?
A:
2.01.15
